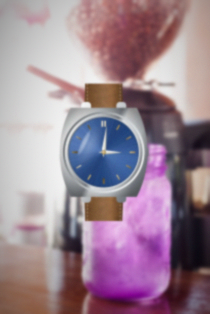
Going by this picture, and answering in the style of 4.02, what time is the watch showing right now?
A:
3.01
